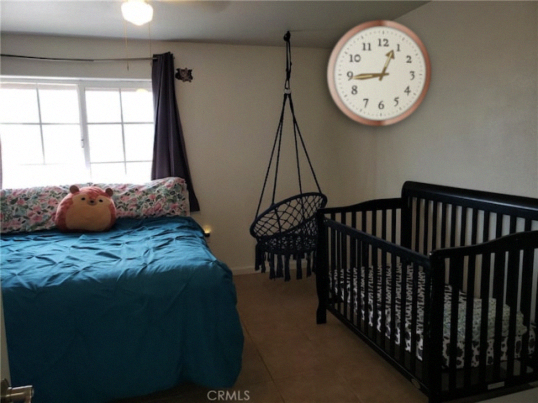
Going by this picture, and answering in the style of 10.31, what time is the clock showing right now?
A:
12.44
